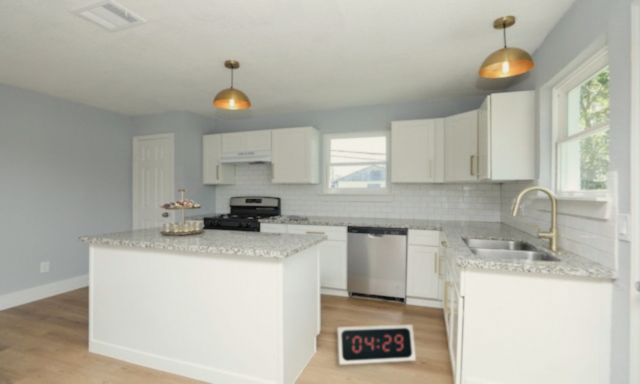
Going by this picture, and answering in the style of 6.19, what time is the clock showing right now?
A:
4.29
